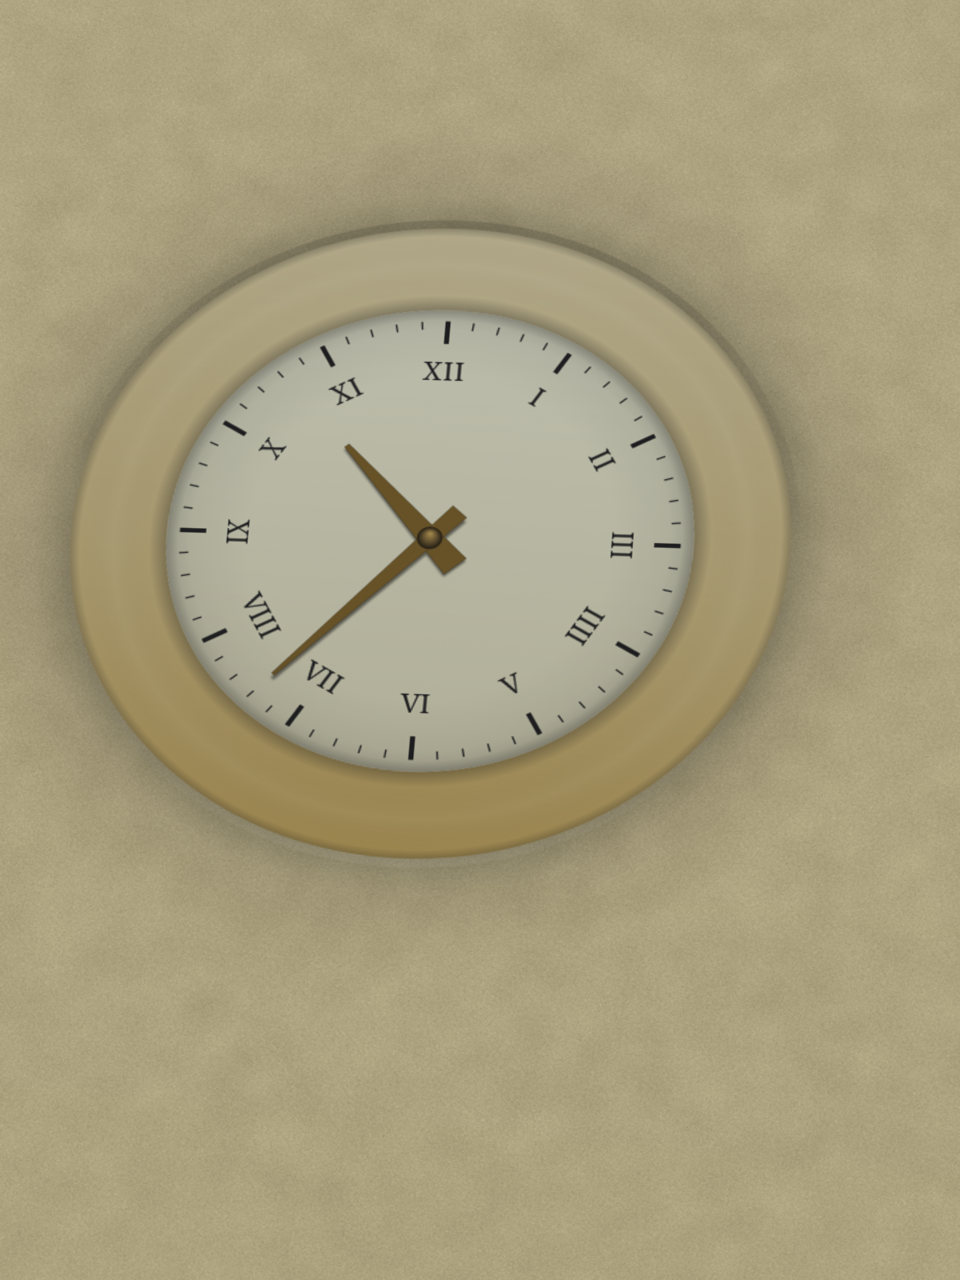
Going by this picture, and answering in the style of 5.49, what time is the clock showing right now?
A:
10.37
